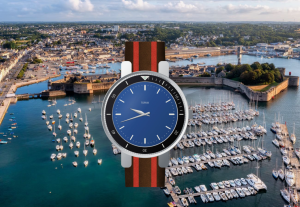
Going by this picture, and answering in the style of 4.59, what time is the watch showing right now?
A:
9.42
